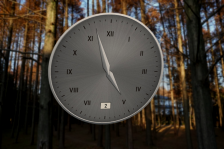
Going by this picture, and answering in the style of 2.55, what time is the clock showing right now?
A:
4.57
